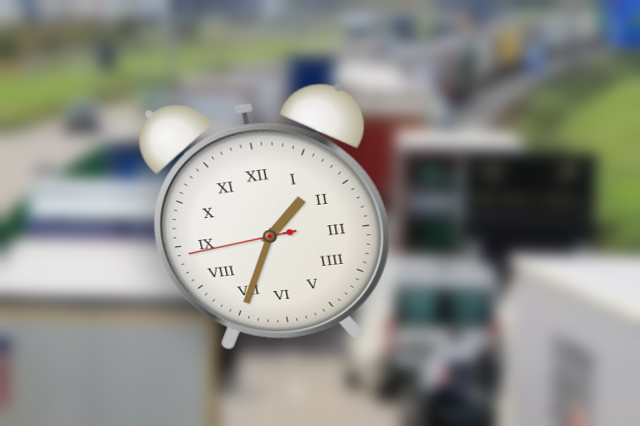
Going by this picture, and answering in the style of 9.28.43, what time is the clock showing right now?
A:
1.34.44
